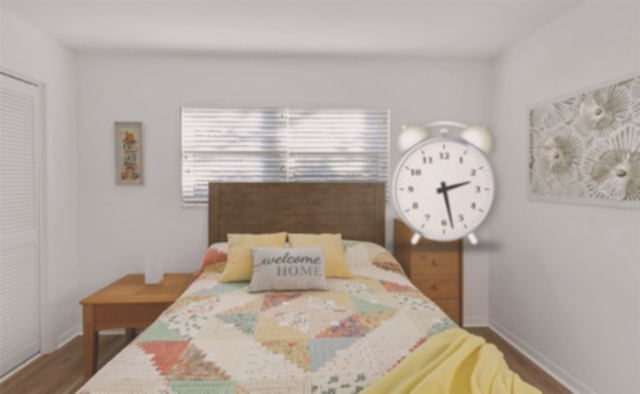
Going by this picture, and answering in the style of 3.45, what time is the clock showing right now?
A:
2.28
